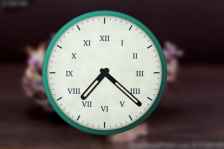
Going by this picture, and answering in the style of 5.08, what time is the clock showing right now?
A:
7.22
